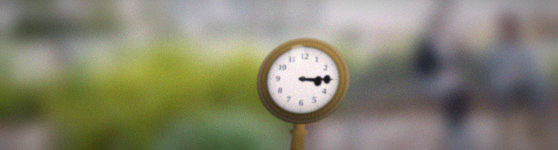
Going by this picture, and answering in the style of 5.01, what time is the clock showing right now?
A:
3.15
